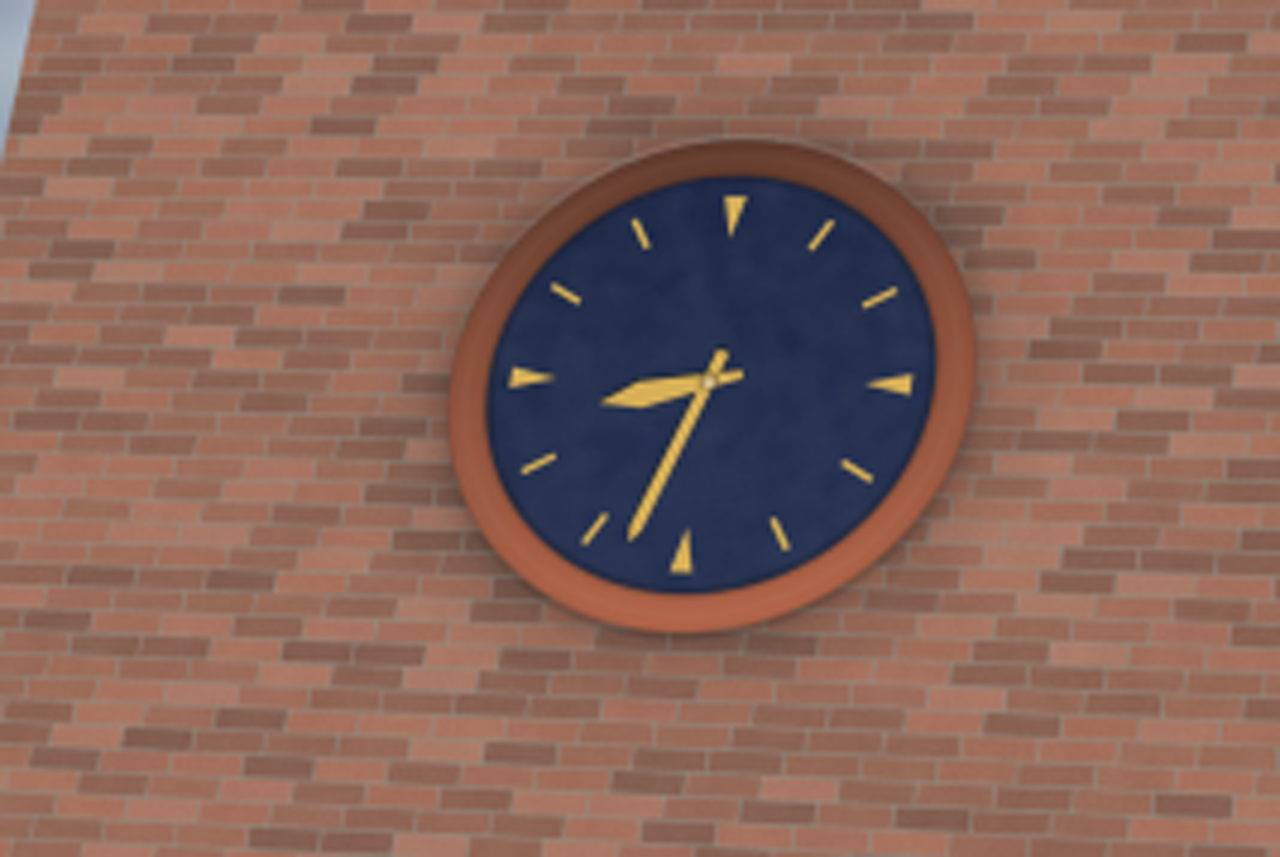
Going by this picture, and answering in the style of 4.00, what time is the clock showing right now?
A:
8.33
